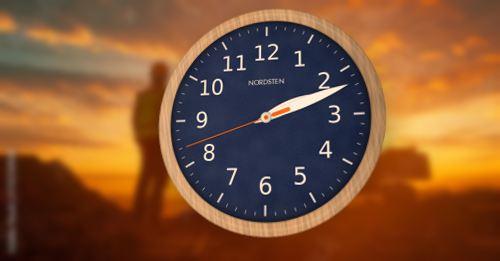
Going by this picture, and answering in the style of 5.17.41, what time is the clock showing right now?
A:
2.11.42
